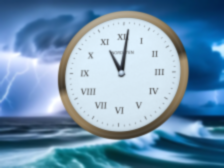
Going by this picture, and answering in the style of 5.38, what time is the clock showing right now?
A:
11.01
